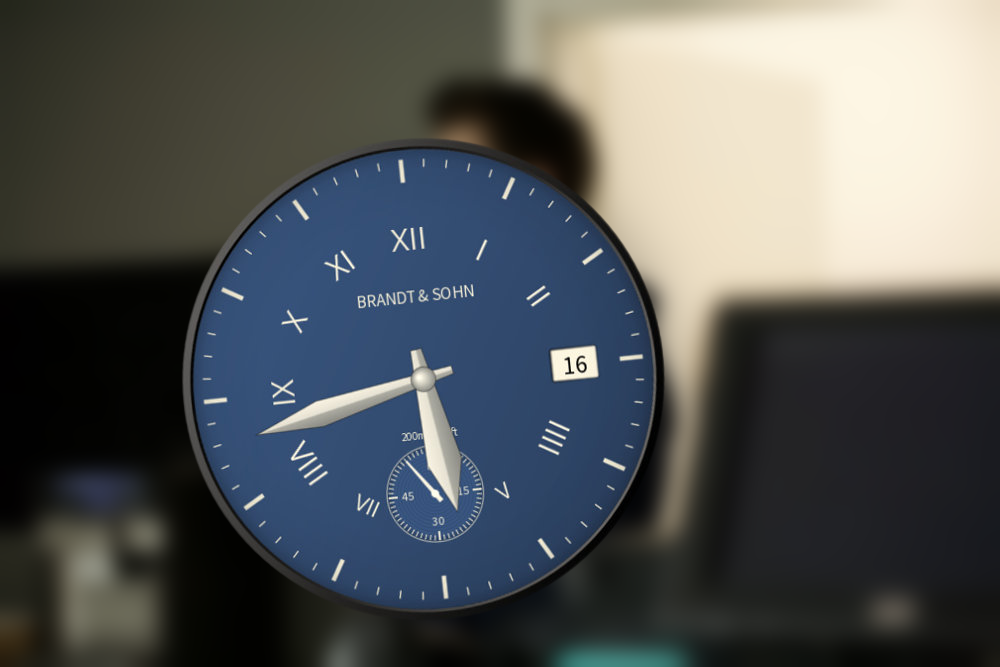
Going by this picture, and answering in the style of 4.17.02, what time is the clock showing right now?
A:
5.42.54
